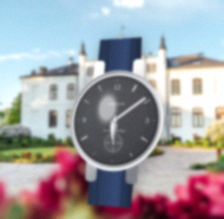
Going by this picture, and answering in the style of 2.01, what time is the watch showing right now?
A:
6.09
